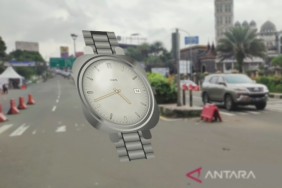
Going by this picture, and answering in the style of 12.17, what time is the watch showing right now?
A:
4.42
